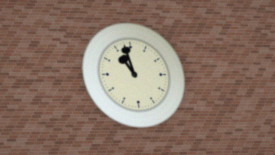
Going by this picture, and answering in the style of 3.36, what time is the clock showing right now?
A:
10.58
